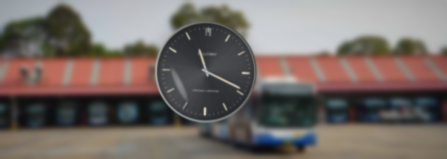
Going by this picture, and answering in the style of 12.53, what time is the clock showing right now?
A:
11.19
